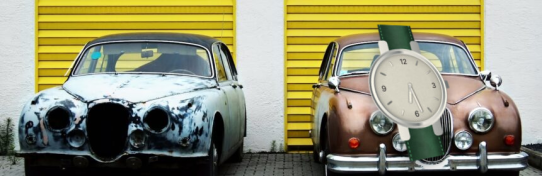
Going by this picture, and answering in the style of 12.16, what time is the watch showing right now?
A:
6.28
